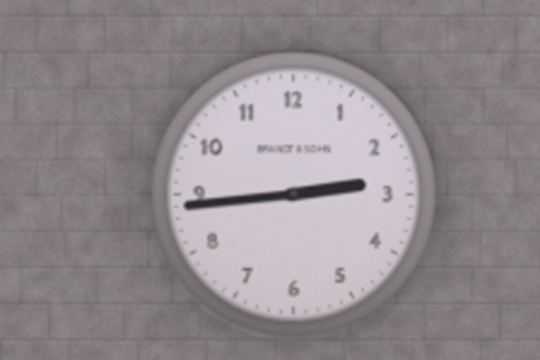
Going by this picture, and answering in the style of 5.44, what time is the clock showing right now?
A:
2.44
